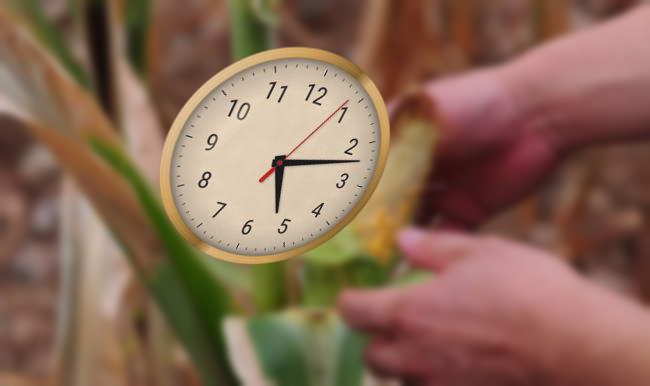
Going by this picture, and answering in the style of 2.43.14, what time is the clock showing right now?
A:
5.12.04
